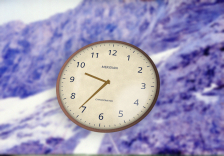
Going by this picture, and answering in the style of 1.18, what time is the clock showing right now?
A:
9.36
